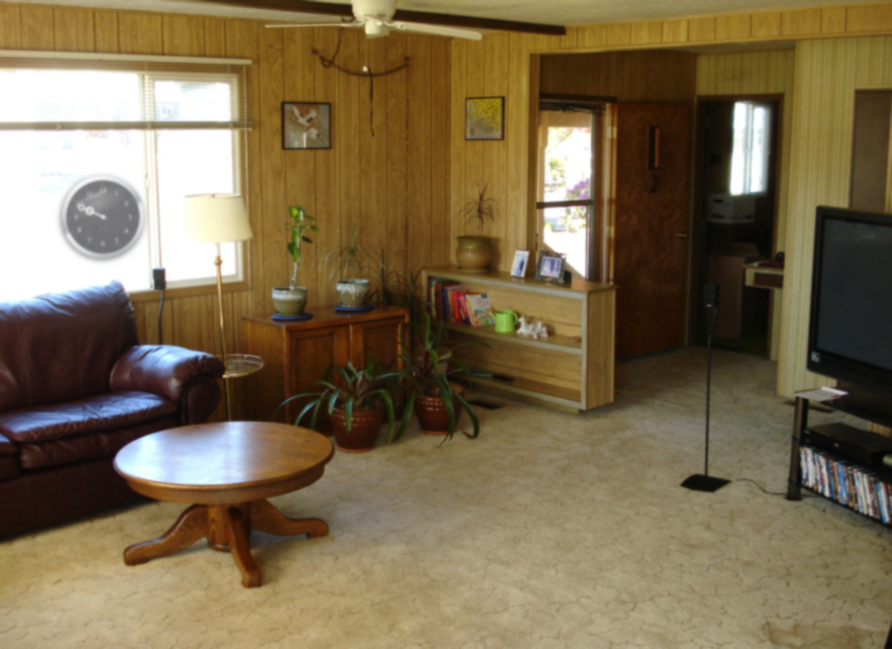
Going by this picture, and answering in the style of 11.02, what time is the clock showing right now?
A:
9.49
